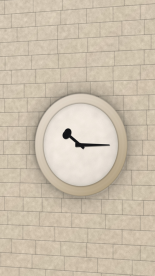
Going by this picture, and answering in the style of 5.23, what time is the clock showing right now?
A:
10.15
